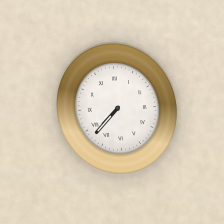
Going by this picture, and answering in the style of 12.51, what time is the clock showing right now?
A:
7.38
